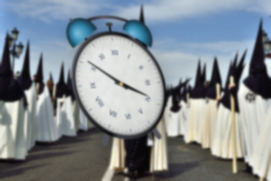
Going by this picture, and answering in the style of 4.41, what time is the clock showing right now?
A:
3.51
